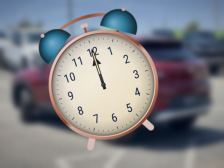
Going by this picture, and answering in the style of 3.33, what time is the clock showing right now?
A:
12.00
